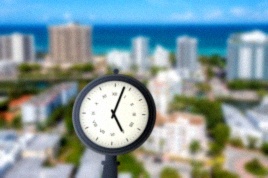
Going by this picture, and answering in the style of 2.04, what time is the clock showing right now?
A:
5.03
